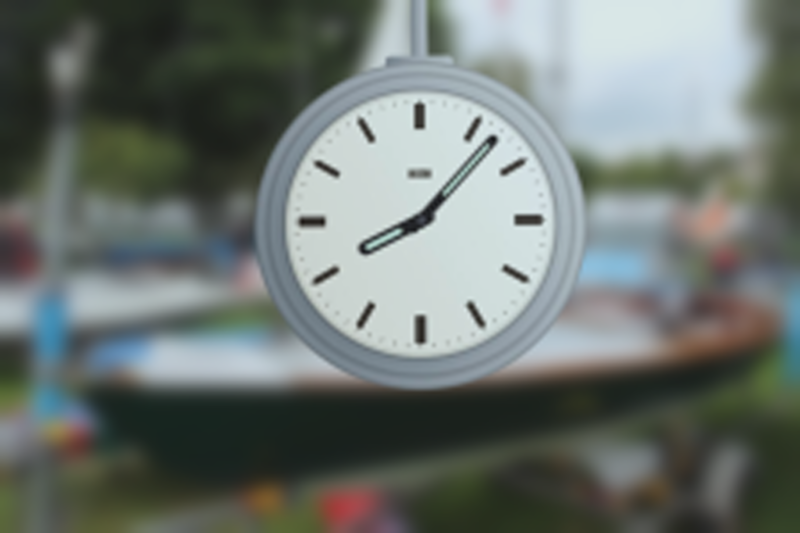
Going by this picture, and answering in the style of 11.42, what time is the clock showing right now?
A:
8.07
